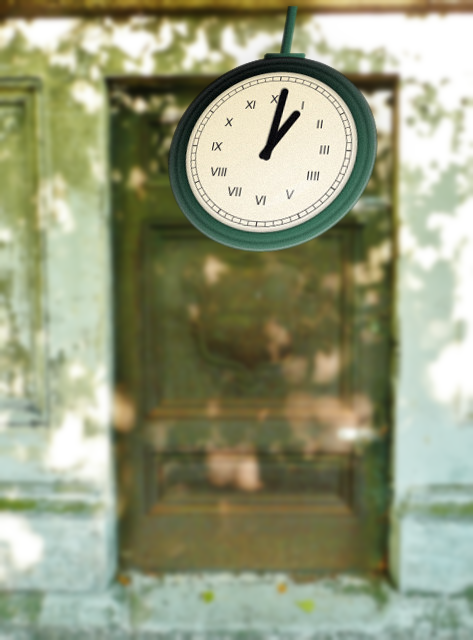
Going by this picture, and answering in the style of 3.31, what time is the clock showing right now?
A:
1.01
